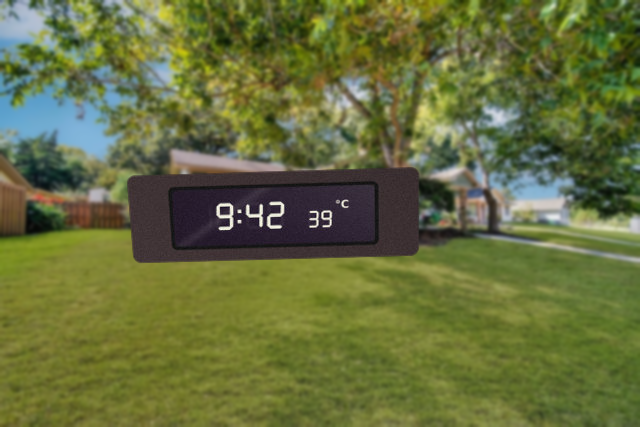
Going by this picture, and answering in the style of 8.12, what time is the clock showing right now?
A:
9.42
